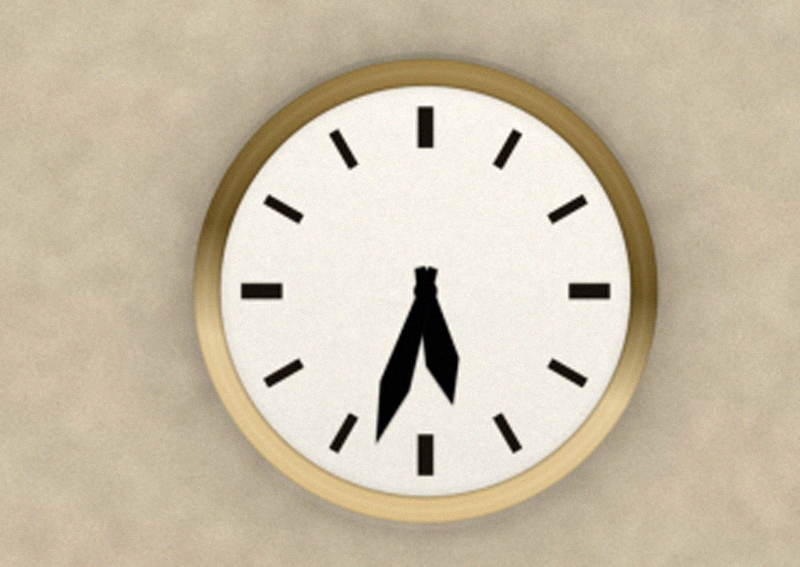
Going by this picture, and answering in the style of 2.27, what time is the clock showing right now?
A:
5.33
